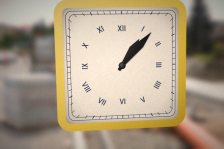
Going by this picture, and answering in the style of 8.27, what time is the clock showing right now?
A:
1.07
